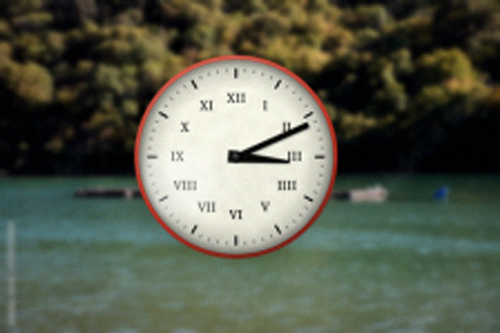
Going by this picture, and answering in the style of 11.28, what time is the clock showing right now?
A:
3.11
